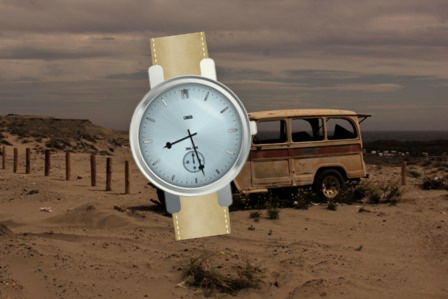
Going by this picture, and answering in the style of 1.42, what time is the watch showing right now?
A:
8.28
